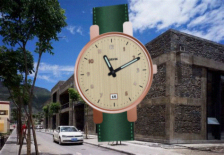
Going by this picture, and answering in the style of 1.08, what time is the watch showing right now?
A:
11.11
